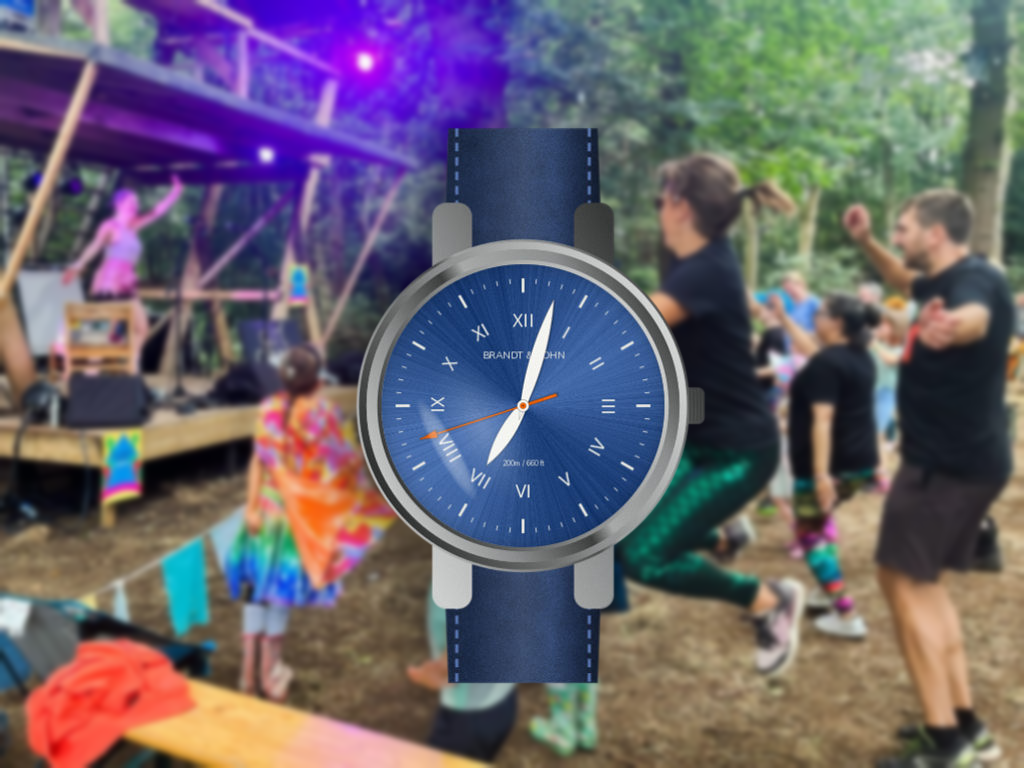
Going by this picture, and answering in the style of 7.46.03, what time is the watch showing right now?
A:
7.02.42
